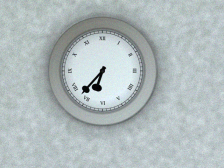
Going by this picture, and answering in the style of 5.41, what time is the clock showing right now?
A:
6.37
